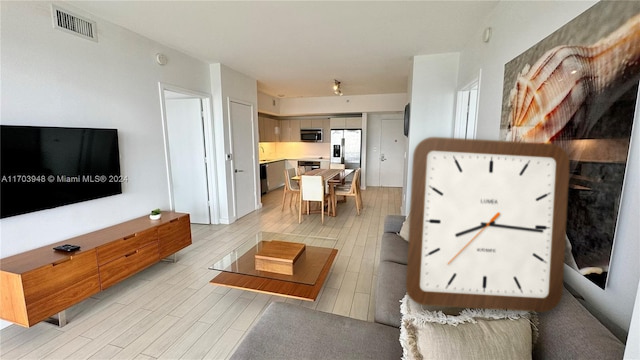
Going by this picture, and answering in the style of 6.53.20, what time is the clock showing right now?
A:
8.15.37
